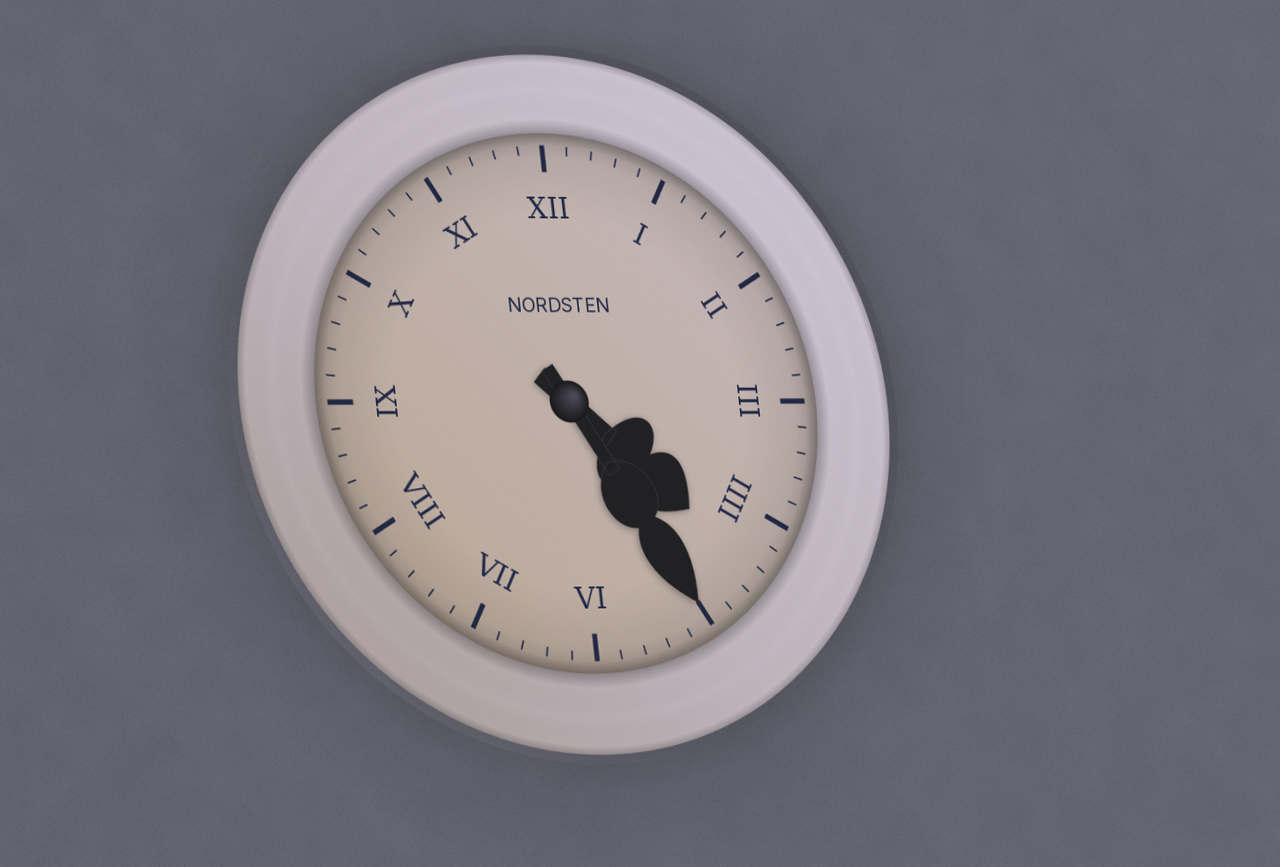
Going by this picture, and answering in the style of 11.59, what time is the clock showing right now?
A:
4.25
